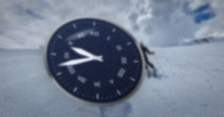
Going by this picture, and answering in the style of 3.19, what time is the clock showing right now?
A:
9.42
